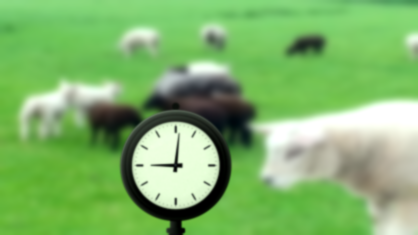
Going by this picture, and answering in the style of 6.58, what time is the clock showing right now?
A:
9.01
